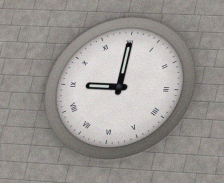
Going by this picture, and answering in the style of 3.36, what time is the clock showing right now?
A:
9.00
